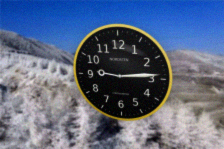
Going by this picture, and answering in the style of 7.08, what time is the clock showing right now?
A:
9.14
